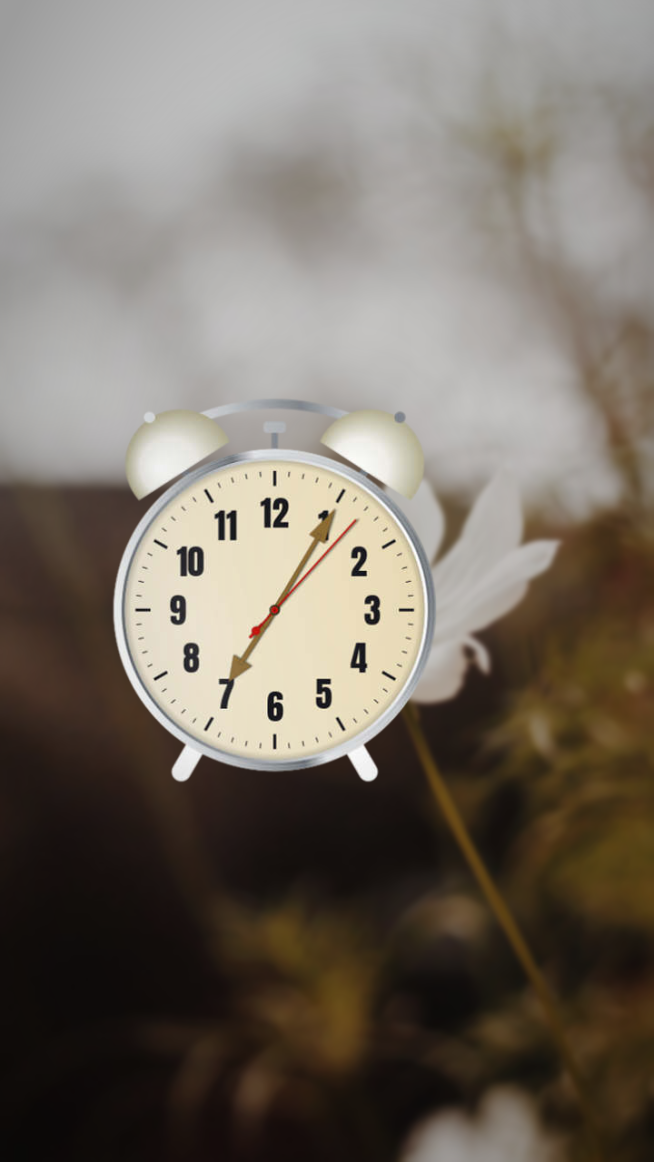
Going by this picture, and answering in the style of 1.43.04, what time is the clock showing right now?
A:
7.05.07
